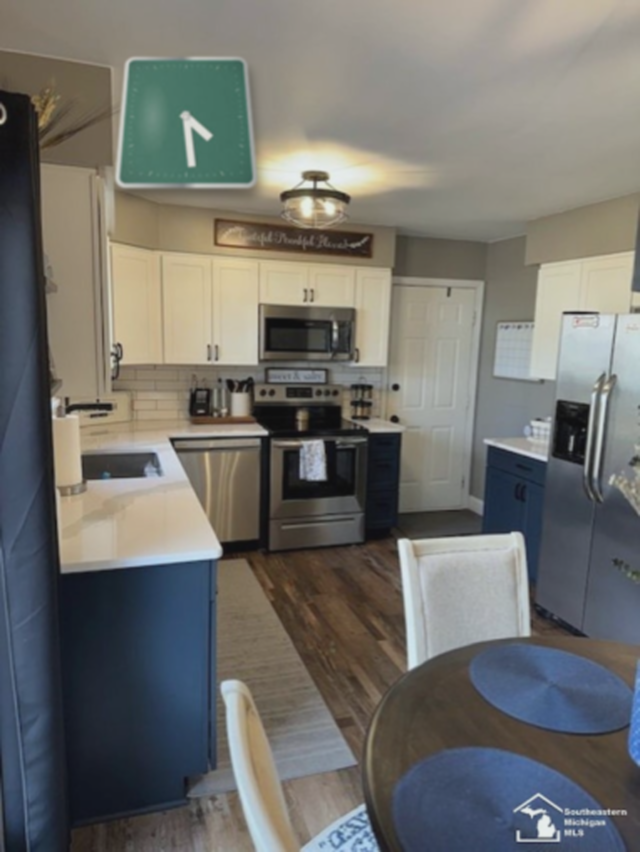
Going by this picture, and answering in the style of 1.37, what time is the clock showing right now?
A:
4.29
